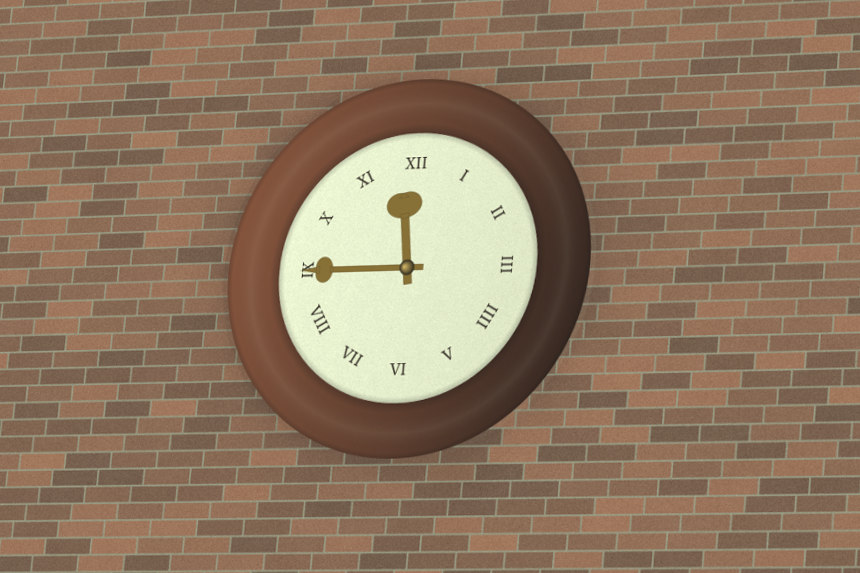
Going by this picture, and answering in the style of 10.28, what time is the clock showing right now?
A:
11.45
